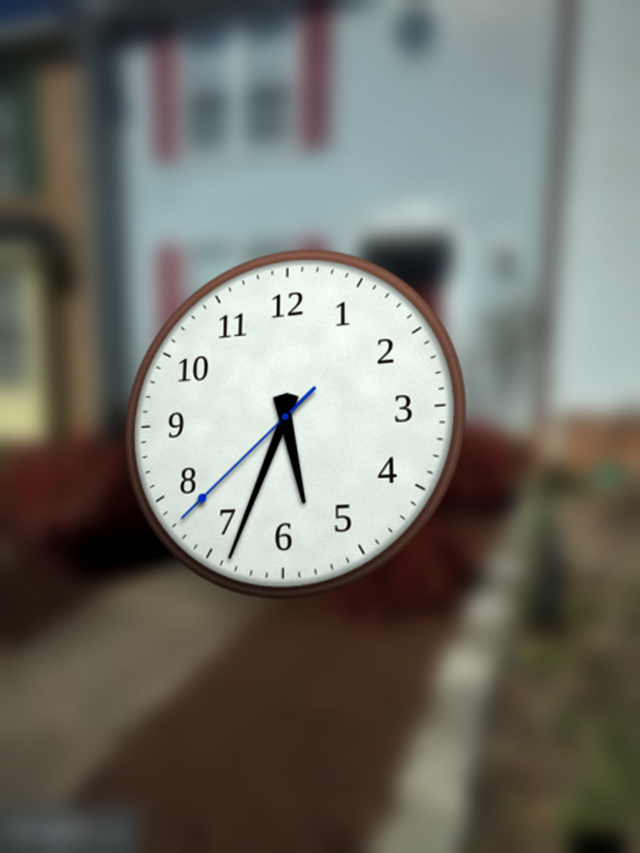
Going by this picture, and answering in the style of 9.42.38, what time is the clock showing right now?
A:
5.33.38
